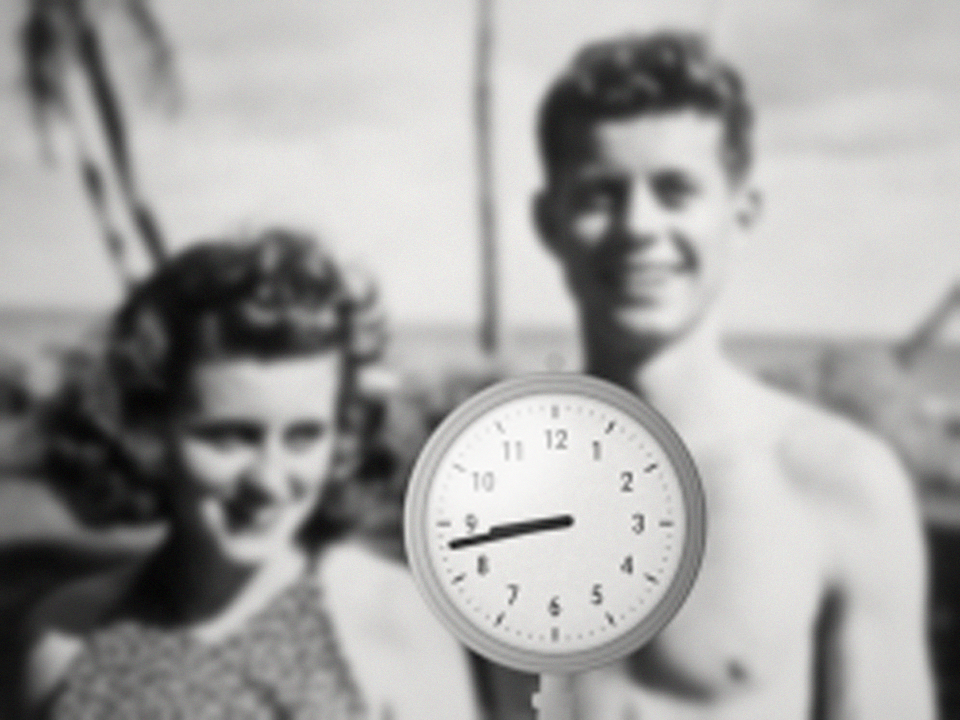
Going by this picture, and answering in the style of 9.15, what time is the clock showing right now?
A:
8.43
